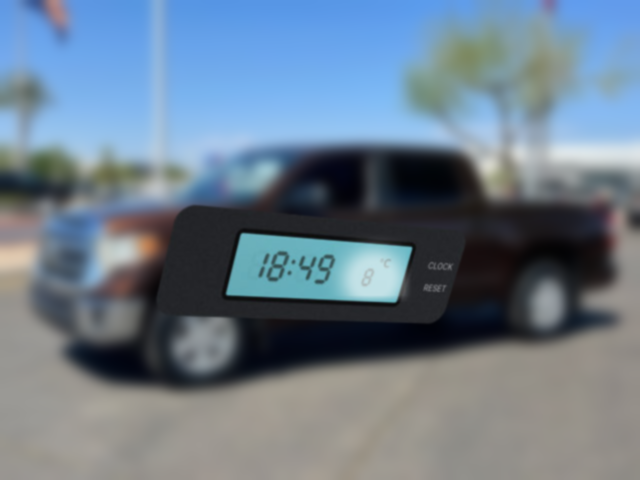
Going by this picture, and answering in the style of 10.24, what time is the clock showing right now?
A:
18.49
